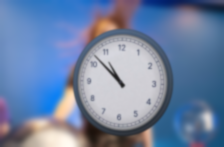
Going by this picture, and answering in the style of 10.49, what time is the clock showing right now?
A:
10.52
